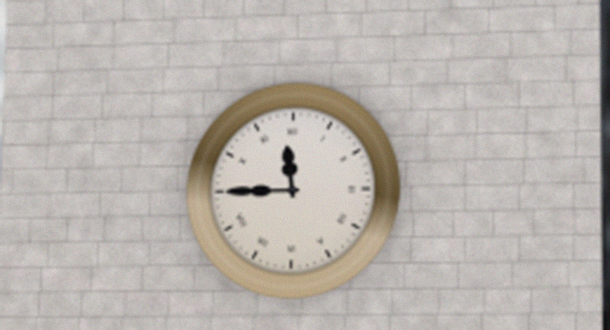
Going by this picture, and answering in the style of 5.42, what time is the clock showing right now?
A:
11.45
